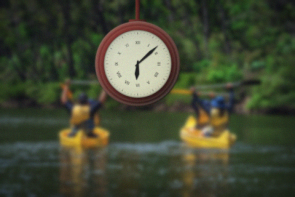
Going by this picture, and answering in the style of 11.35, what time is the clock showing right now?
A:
6.08
